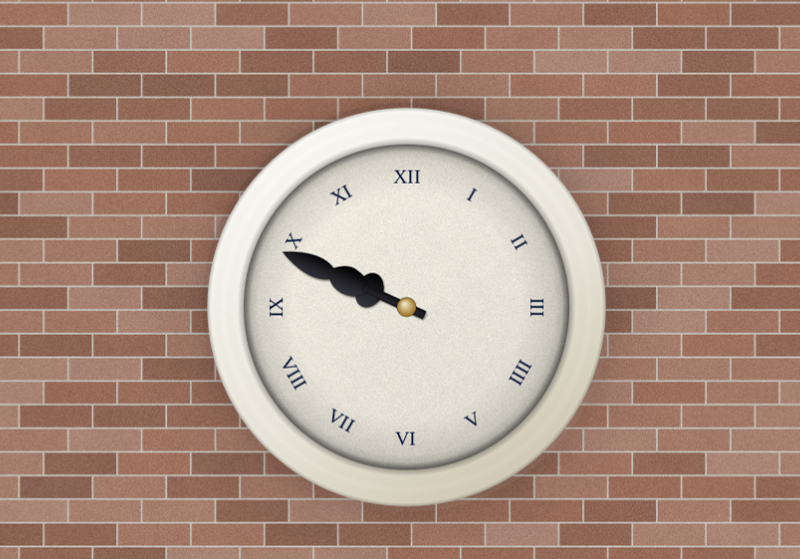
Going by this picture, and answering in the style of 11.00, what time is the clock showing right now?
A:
9.49
